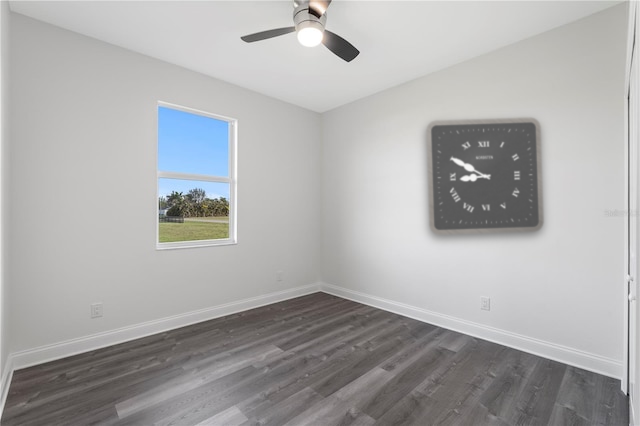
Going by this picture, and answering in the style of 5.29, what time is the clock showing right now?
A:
8.50
